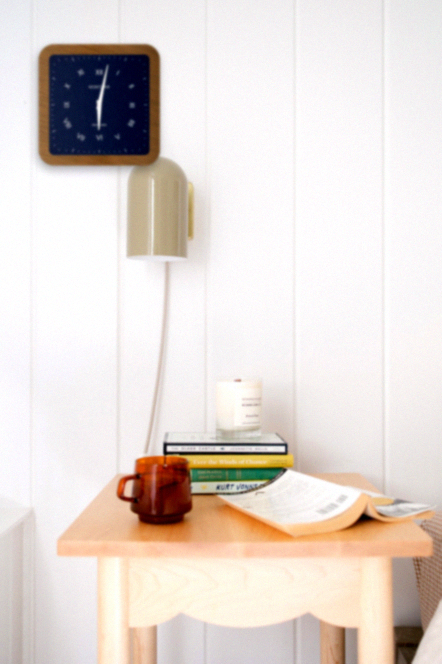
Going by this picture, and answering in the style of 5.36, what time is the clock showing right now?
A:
6.02
